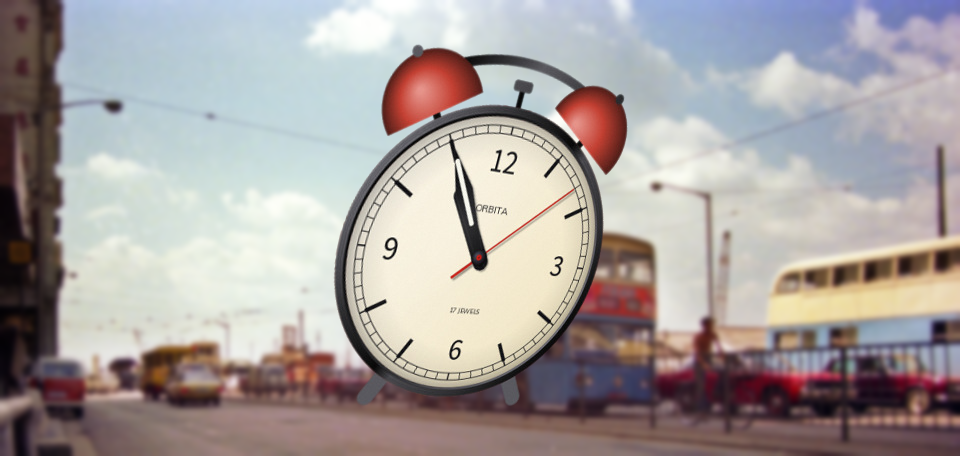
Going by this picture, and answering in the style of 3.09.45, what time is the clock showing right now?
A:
10.55.08
